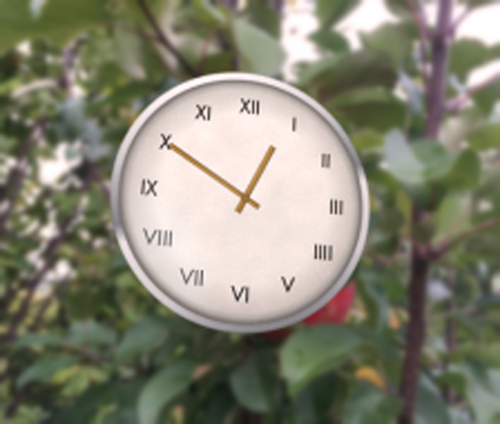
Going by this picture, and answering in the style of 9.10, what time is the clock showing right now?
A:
12.50
